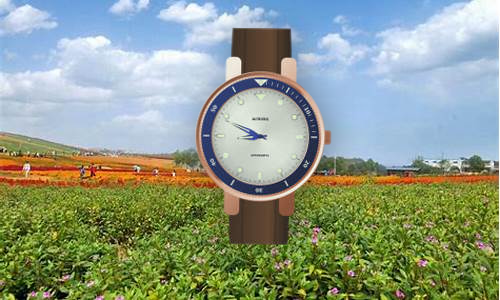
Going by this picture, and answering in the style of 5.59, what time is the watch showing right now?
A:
8.49
